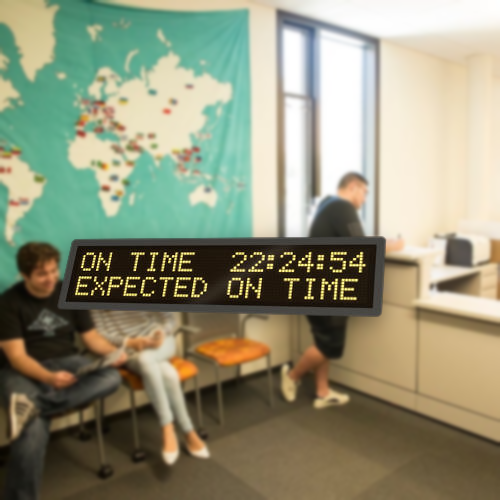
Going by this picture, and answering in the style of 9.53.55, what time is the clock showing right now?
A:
22.24.54
